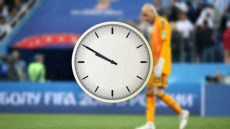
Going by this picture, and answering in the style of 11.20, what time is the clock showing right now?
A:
9.50
